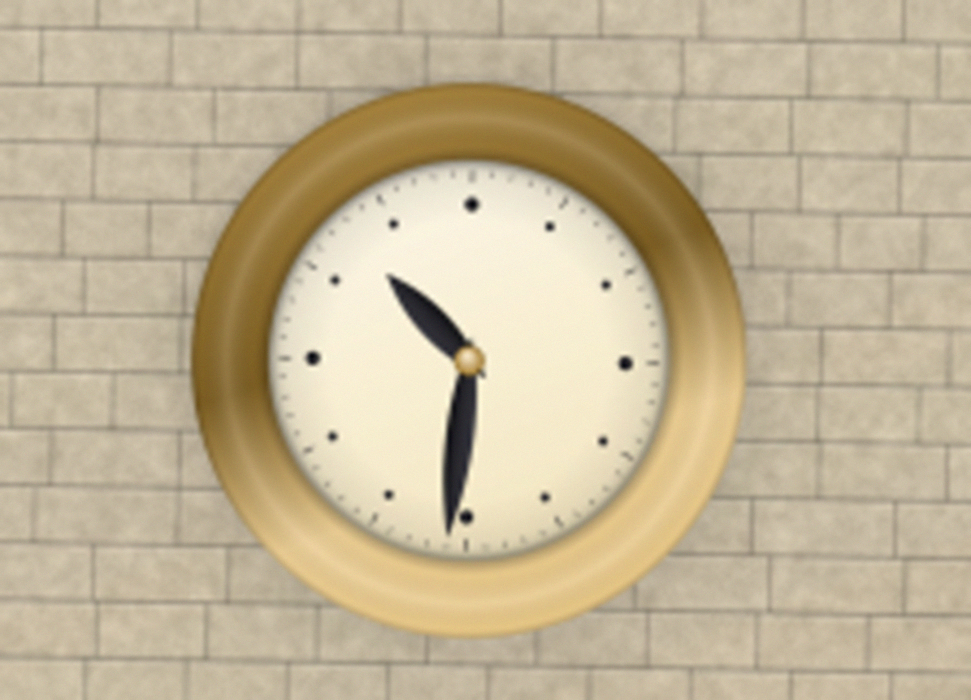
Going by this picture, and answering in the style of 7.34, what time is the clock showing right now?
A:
10.31
